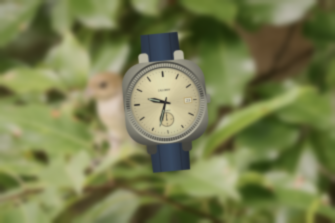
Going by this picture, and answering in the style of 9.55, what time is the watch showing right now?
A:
9.33
